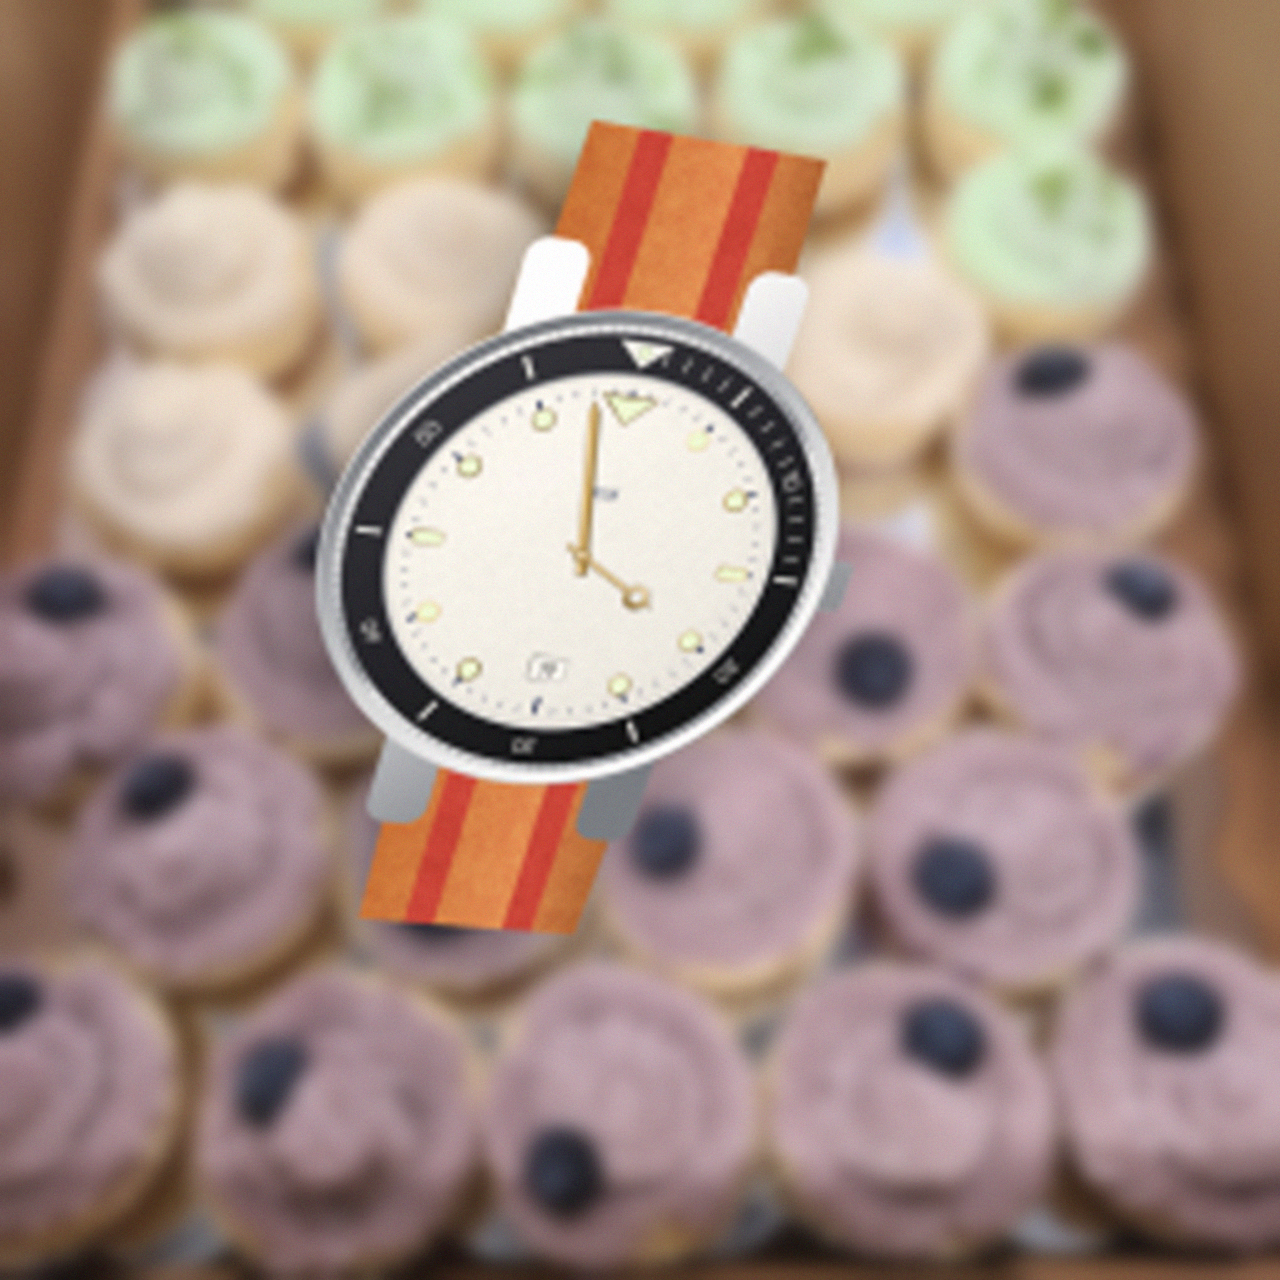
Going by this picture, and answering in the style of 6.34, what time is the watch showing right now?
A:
3.58
